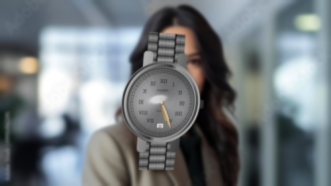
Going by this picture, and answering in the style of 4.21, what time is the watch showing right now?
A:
5.26
